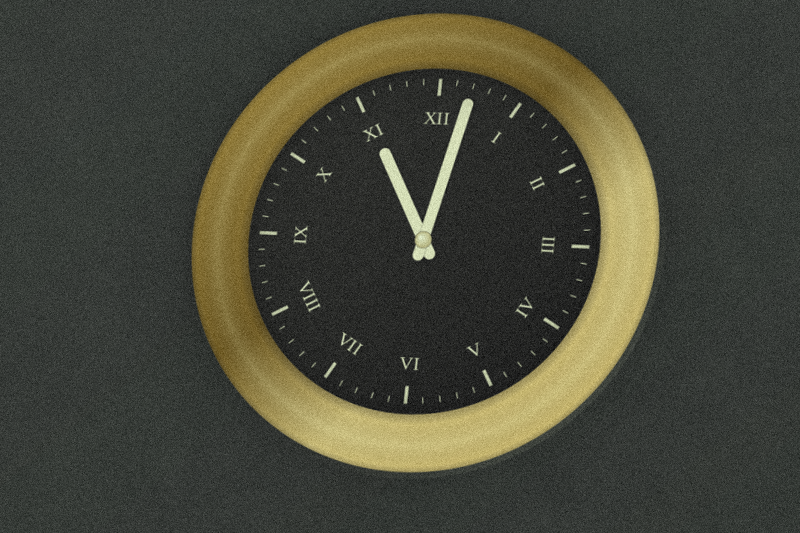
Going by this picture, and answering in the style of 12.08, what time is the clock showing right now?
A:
11.02
